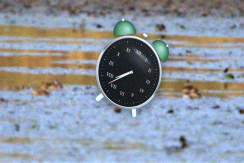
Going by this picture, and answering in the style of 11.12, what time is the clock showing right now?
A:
7.37
